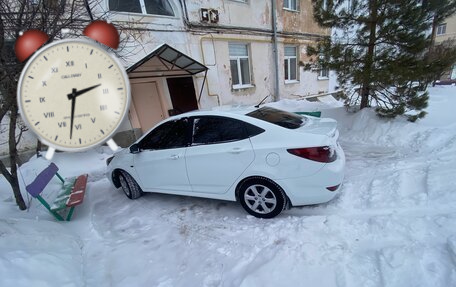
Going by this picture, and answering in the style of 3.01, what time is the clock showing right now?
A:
2.32
